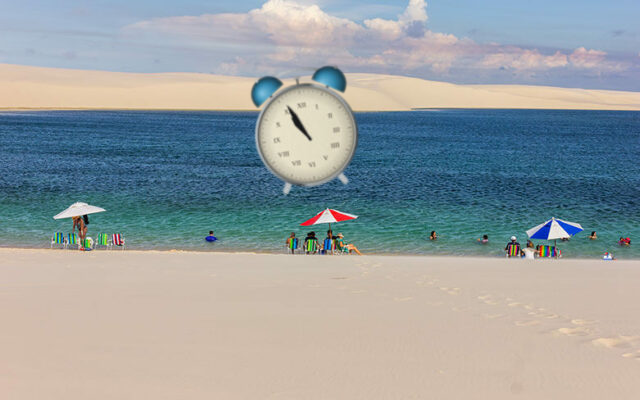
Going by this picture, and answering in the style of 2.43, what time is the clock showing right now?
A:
10.56
